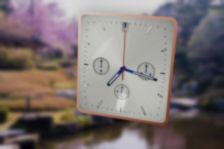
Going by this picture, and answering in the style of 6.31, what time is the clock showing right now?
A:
7.17
